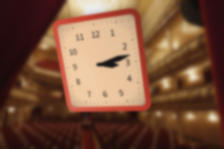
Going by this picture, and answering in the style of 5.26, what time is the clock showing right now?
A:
3.13
